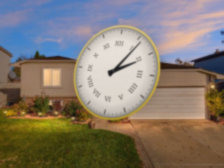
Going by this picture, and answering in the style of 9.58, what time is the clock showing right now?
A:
2.06
